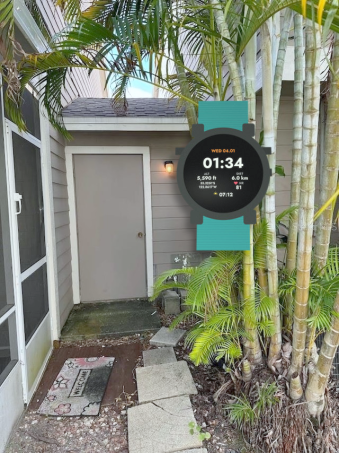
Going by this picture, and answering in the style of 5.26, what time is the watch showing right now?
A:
1.34
